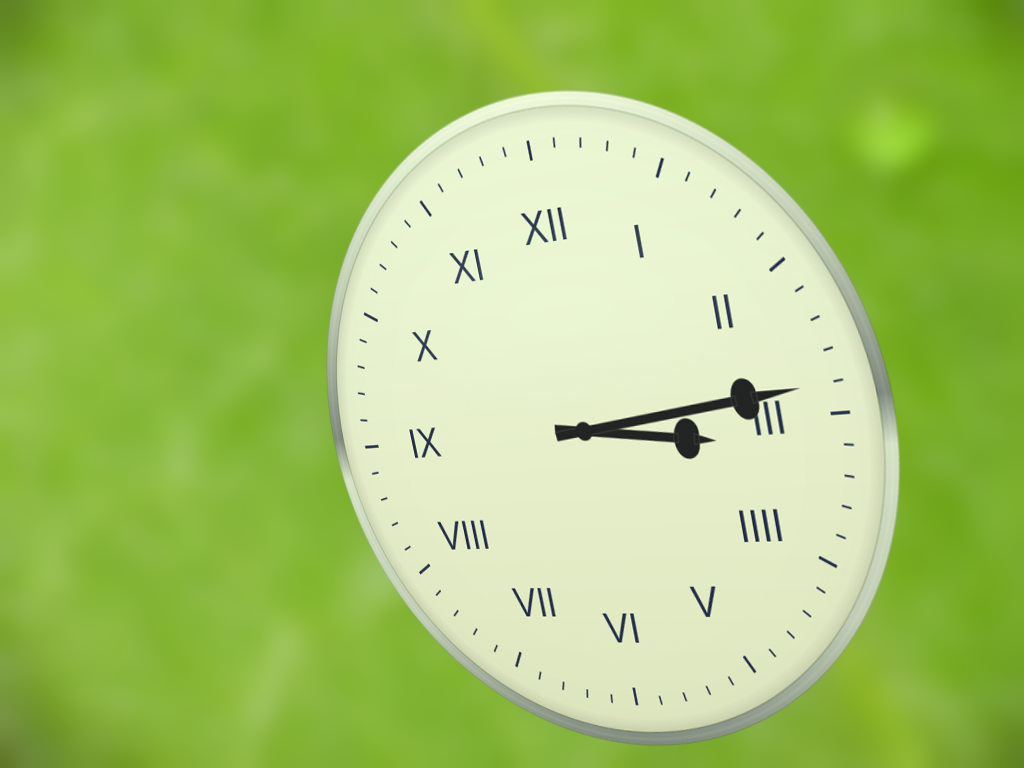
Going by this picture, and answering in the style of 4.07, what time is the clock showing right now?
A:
3.14
